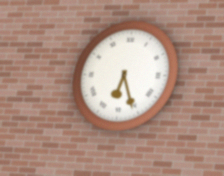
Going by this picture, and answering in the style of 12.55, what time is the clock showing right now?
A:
6.26
